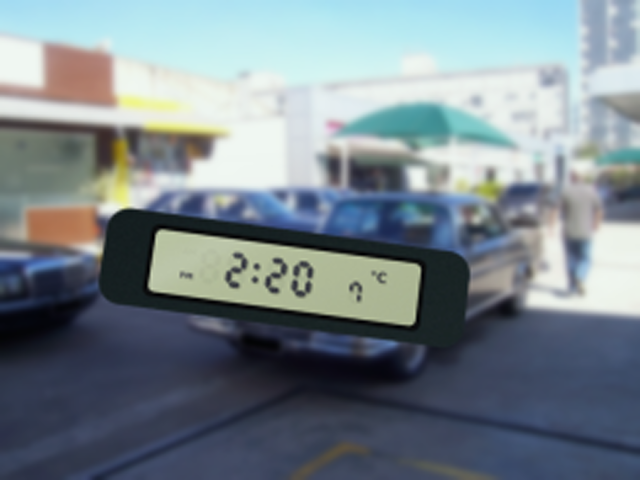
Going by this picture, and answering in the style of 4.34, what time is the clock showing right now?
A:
2.20
